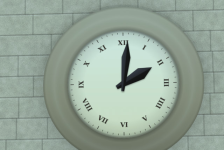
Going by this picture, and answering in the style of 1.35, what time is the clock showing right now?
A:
2.01
